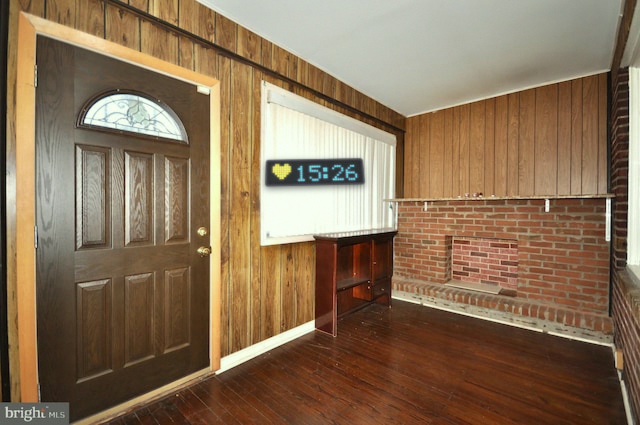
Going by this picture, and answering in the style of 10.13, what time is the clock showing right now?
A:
15.26
